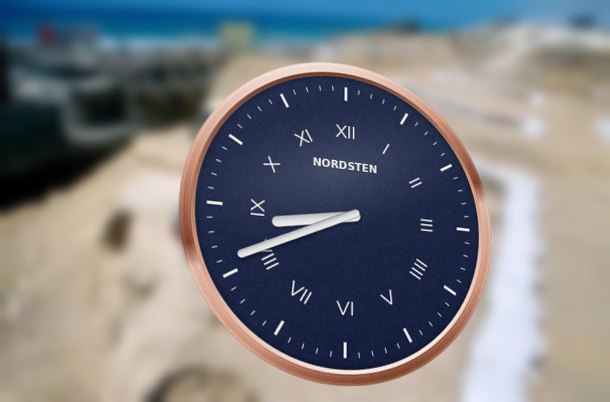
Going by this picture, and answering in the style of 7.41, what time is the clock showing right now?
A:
8.41
